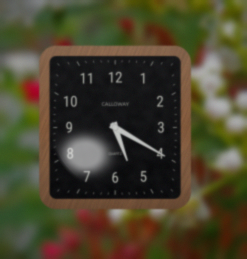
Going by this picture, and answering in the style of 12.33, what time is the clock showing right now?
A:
5.20
